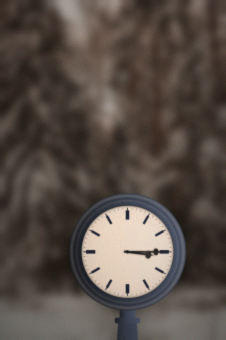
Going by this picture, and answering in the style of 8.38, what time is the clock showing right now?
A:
3.15
